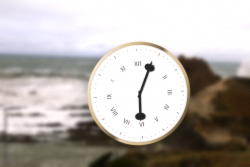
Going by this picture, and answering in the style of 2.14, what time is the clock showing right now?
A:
6.04
